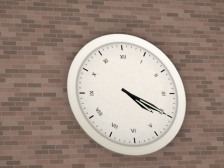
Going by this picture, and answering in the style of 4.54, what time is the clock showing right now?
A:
4.20
